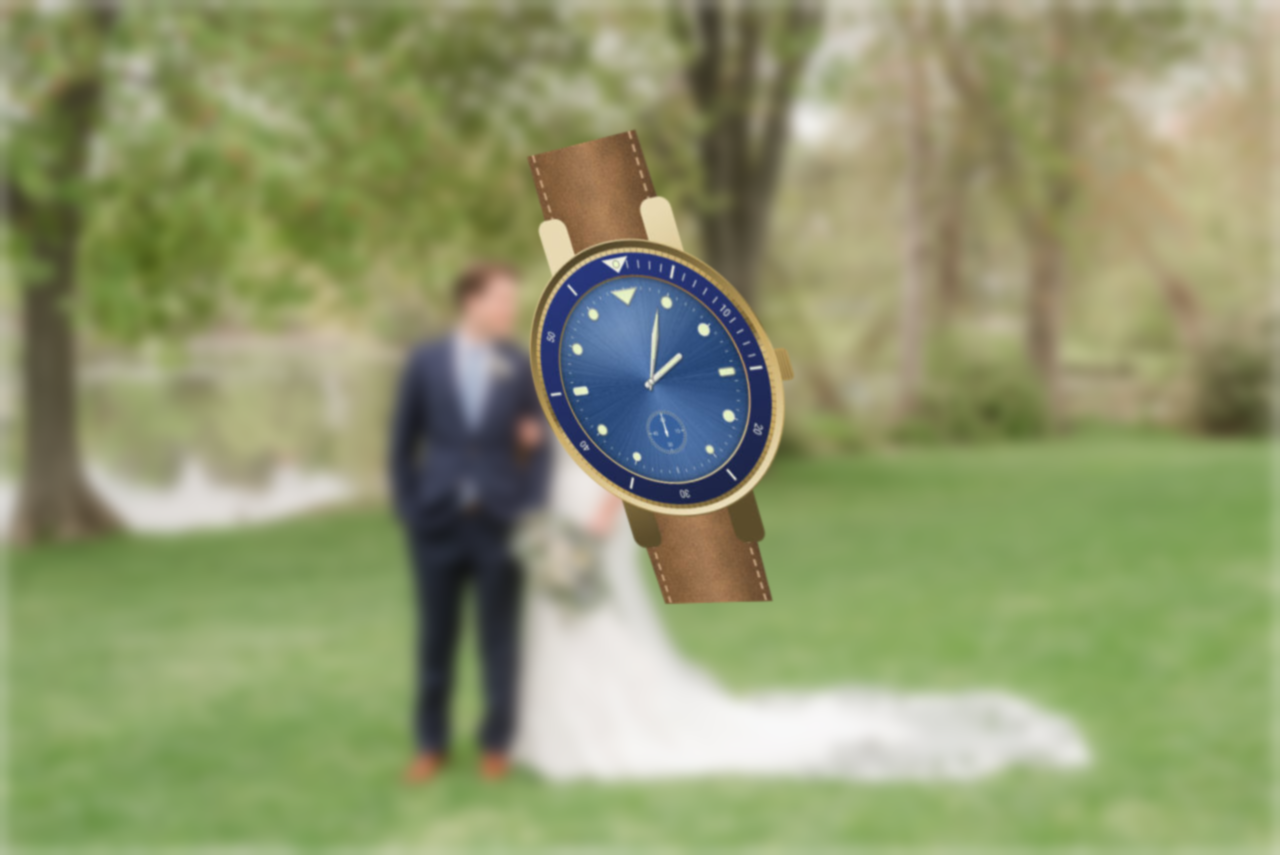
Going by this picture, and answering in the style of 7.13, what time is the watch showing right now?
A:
2.04
